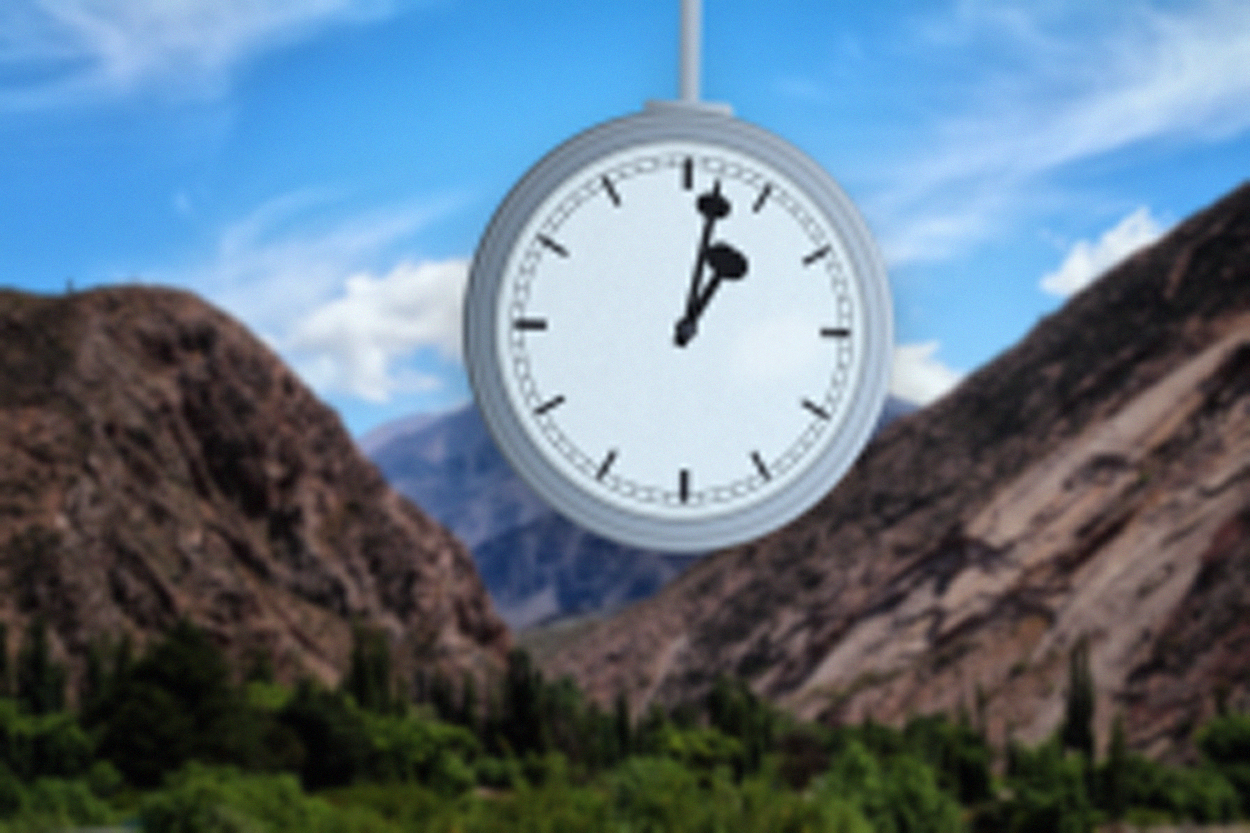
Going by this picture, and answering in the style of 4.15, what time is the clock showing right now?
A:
1.02
